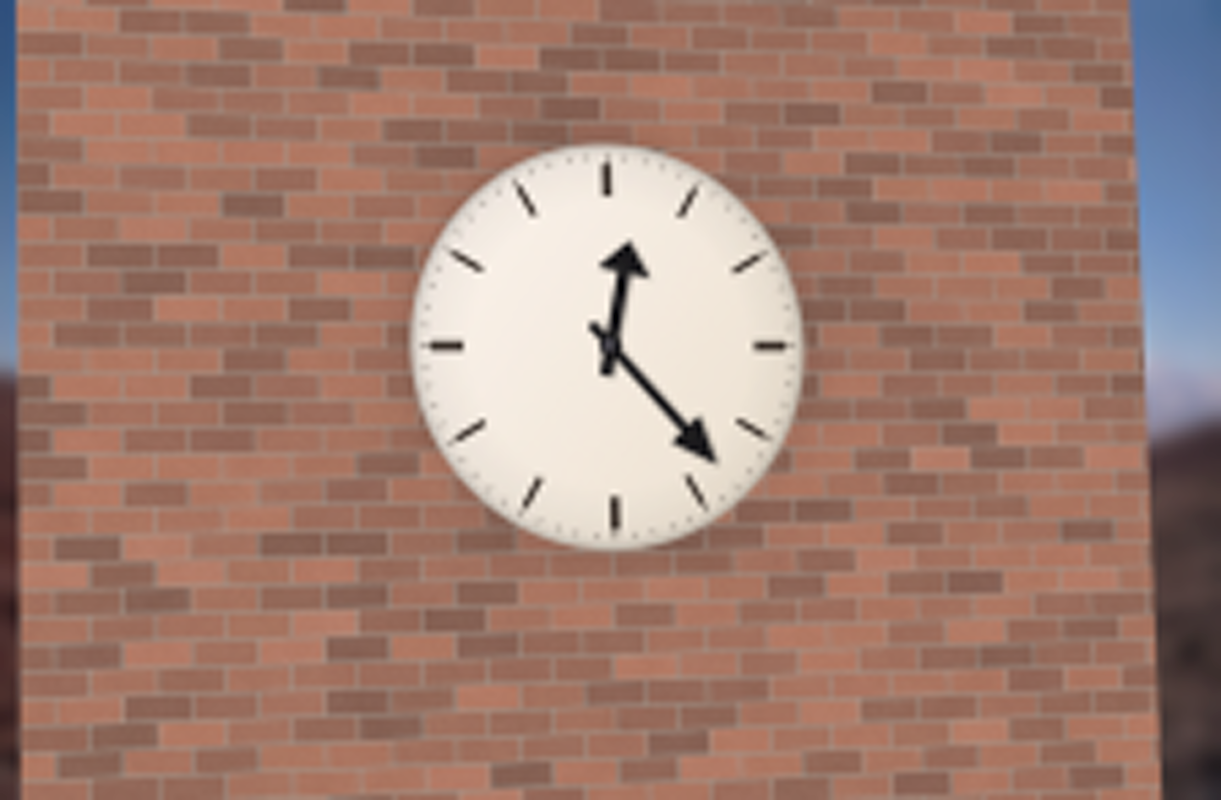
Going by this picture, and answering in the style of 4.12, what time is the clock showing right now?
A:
12.23
